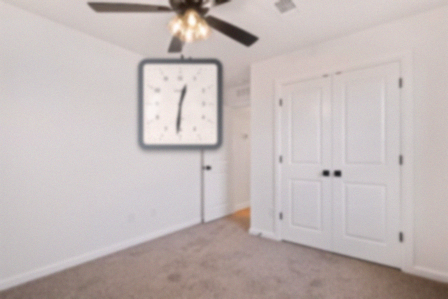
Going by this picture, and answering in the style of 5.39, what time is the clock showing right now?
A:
12.31
